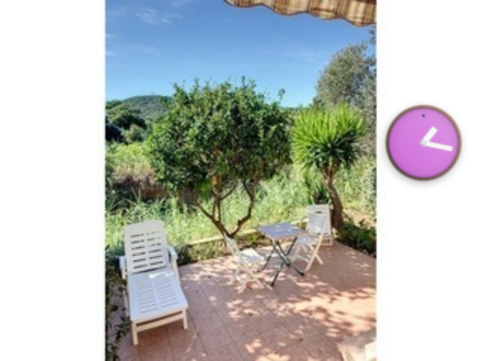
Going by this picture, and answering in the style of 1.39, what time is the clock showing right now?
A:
1.17
